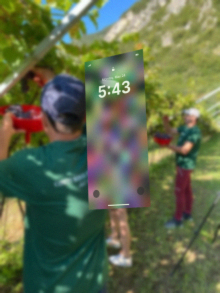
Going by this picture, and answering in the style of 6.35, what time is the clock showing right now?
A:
5.43
